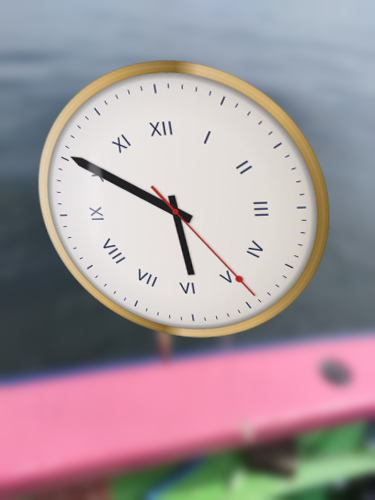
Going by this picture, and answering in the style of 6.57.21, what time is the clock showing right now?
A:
5.50.24
